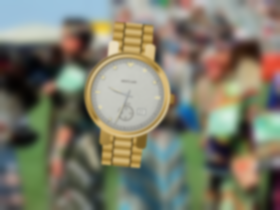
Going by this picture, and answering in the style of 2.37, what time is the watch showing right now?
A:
9.33
